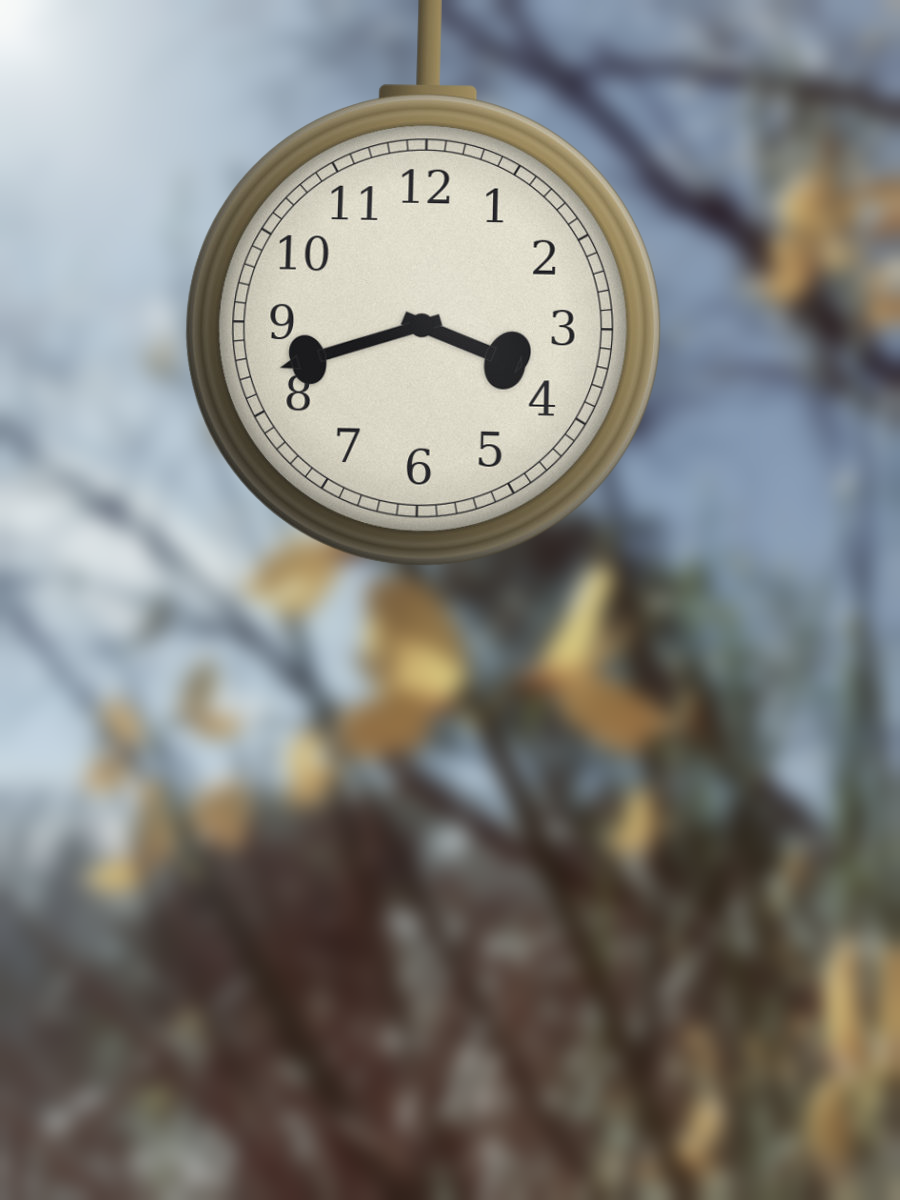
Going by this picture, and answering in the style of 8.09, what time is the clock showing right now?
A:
3.42
